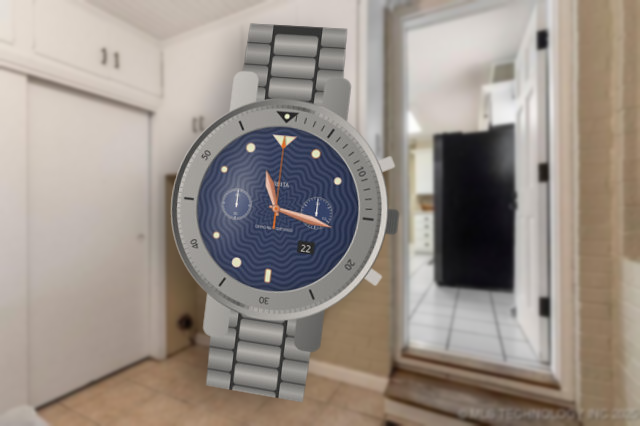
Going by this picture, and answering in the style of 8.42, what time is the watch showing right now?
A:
11.17
